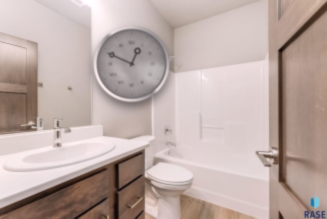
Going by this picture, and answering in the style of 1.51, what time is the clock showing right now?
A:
12.49
